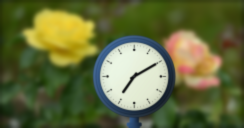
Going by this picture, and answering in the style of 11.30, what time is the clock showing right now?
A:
7.10
